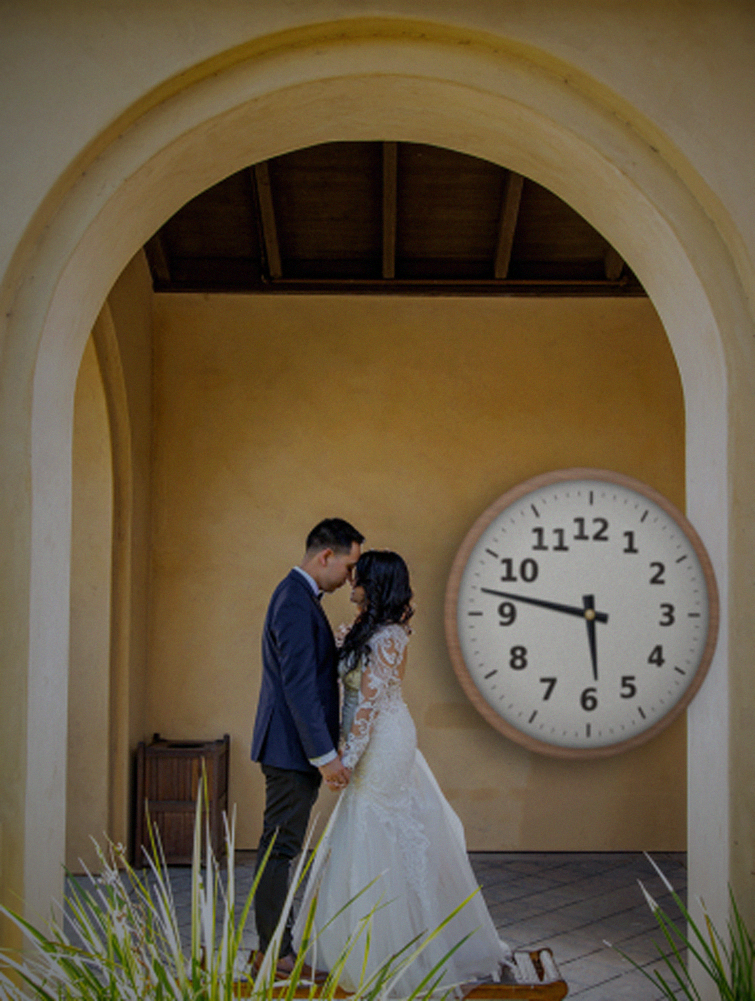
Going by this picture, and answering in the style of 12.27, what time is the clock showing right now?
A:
5.47
